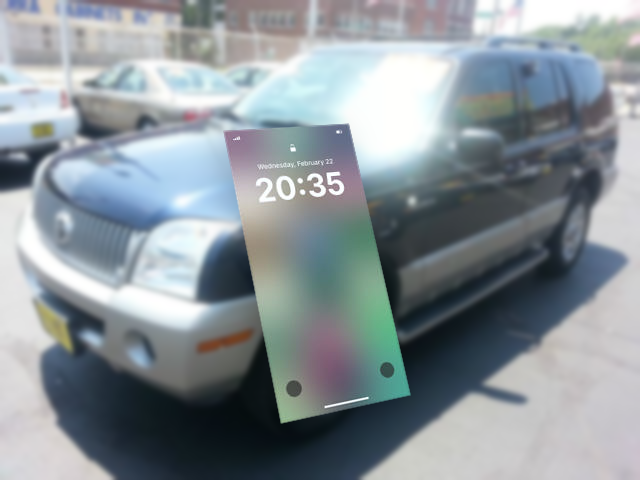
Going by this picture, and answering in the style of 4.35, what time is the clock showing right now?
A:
20.35
